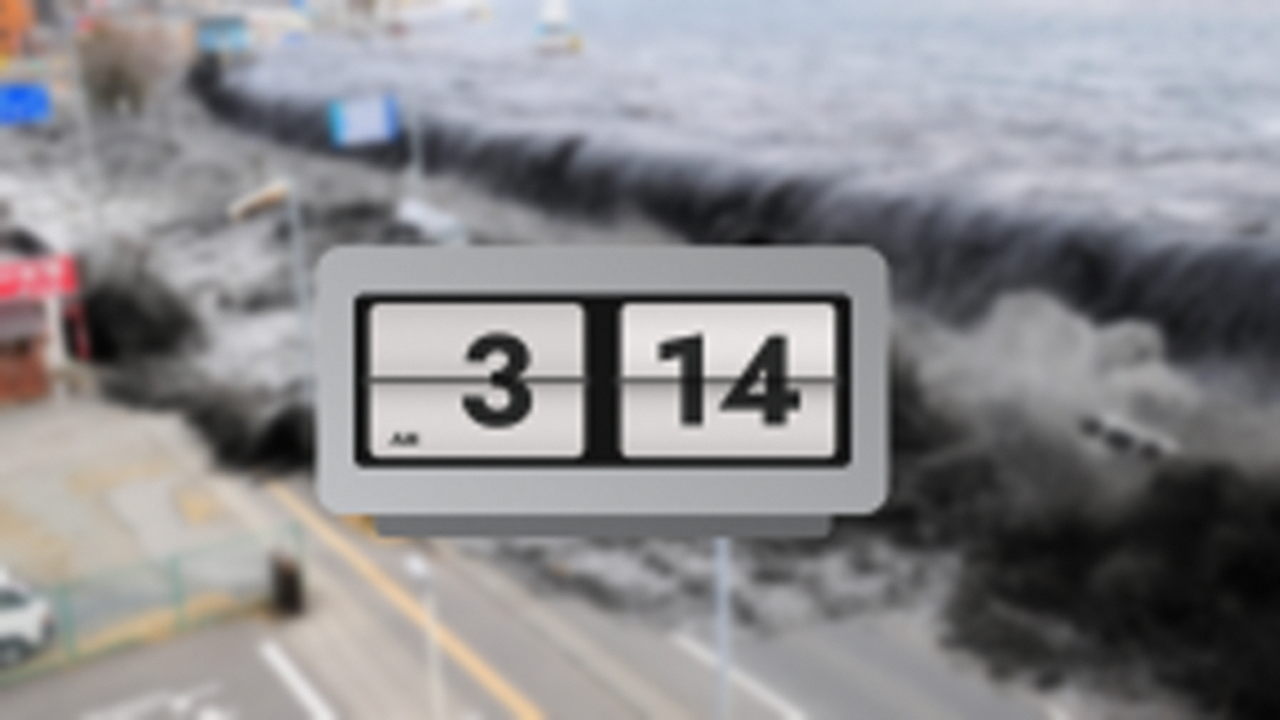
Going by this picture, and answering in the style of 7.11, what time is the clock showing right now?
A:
3.14
